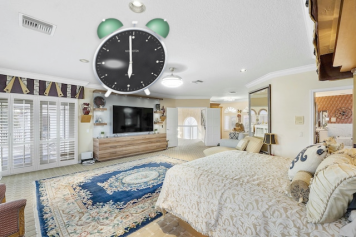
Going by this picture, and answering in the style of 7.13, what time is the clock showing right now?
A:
5.59
